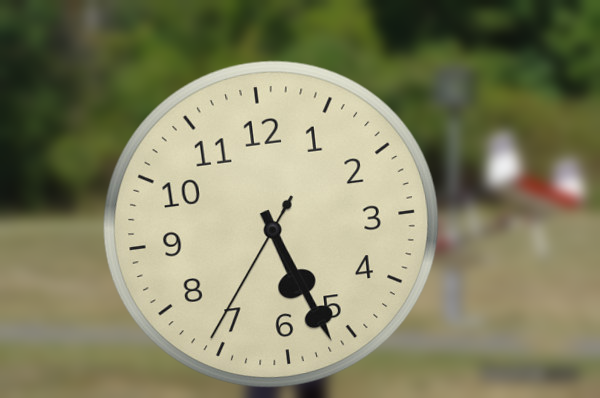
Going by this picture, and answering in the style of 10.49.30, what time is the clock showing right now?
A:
5.26.36
